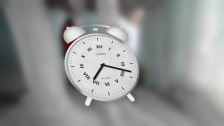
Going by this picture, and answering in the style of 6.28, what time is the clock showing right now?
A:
7.18
